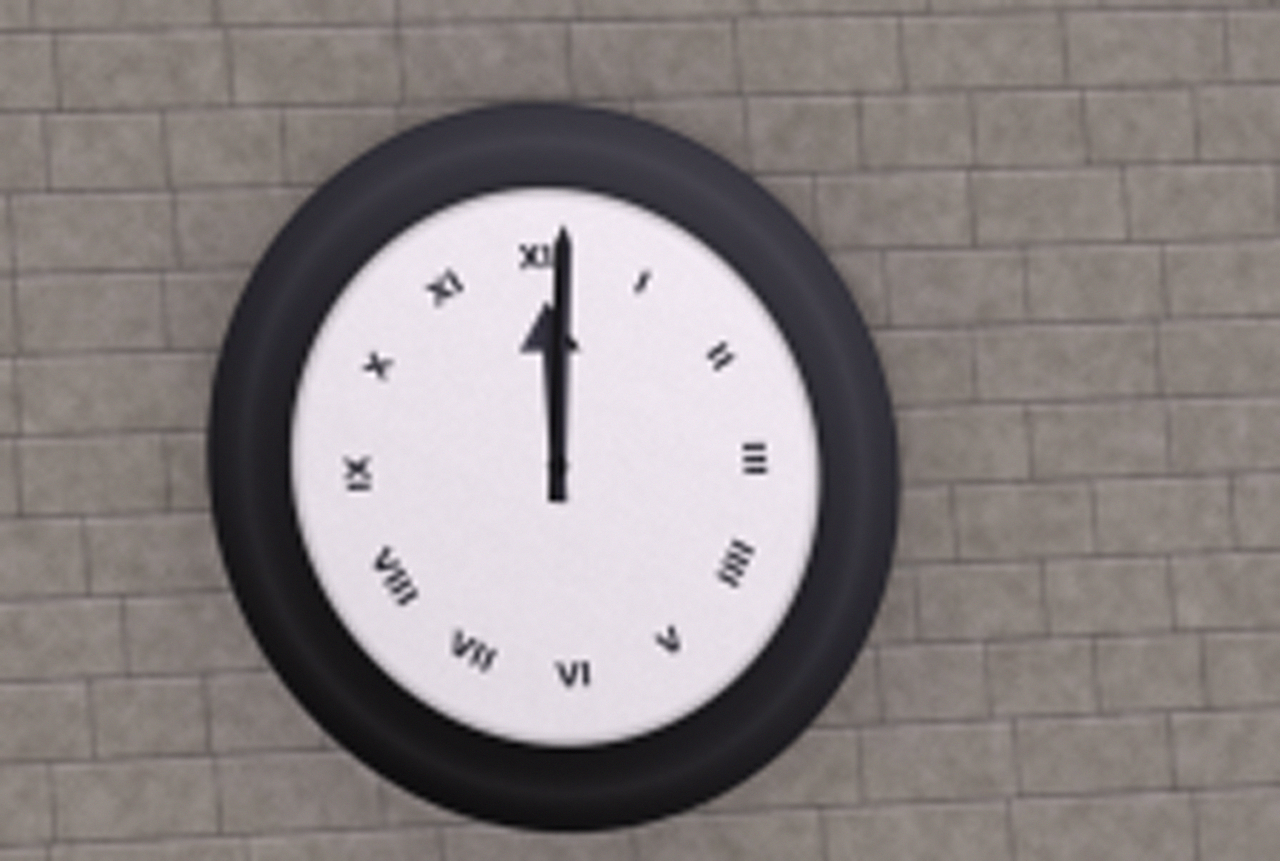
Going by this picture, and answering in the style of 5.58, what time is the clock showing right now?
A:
12.01
